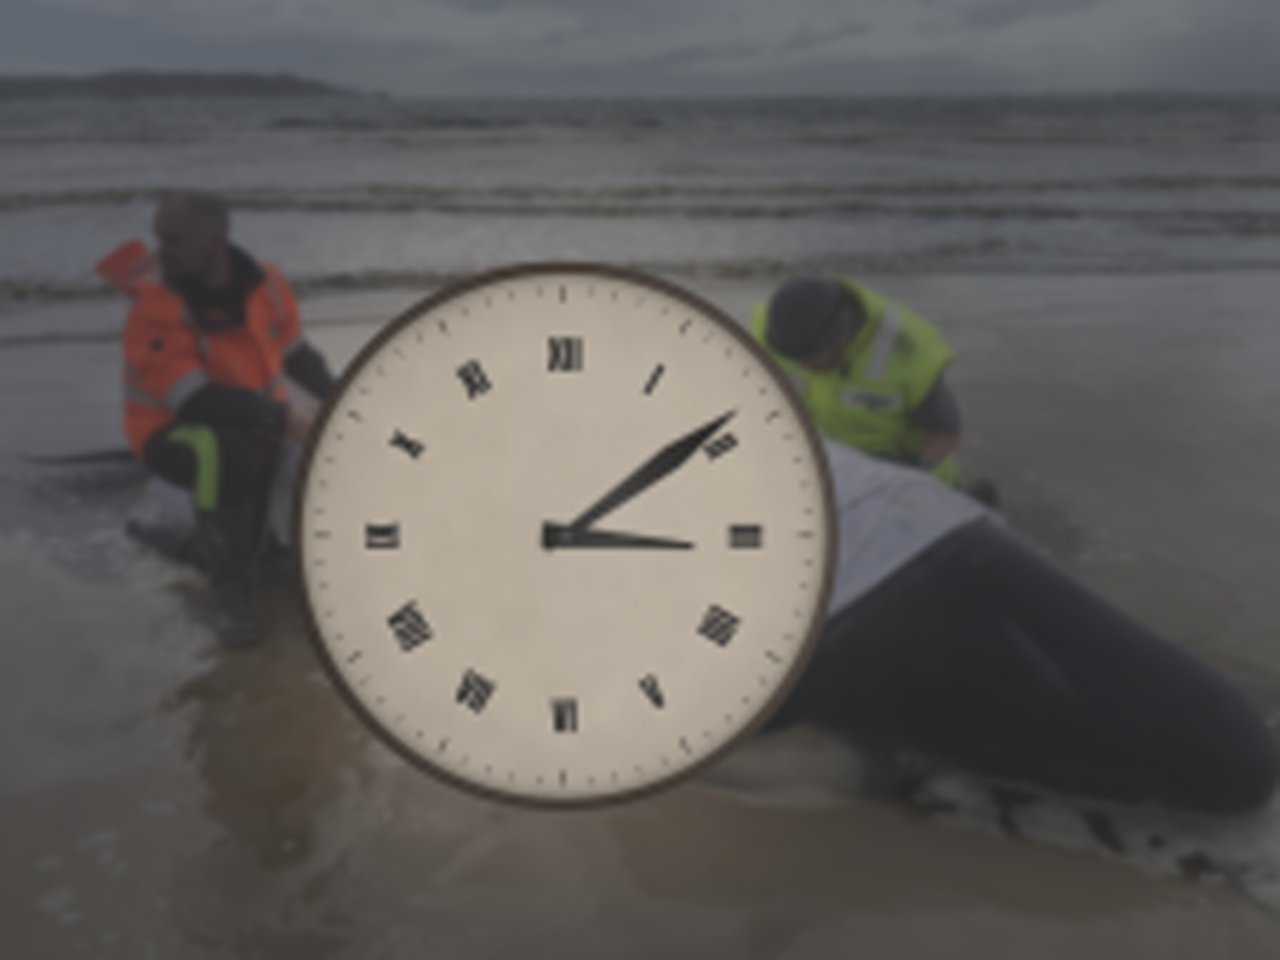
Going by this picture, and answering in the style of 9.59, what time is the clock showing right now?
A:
3.09
